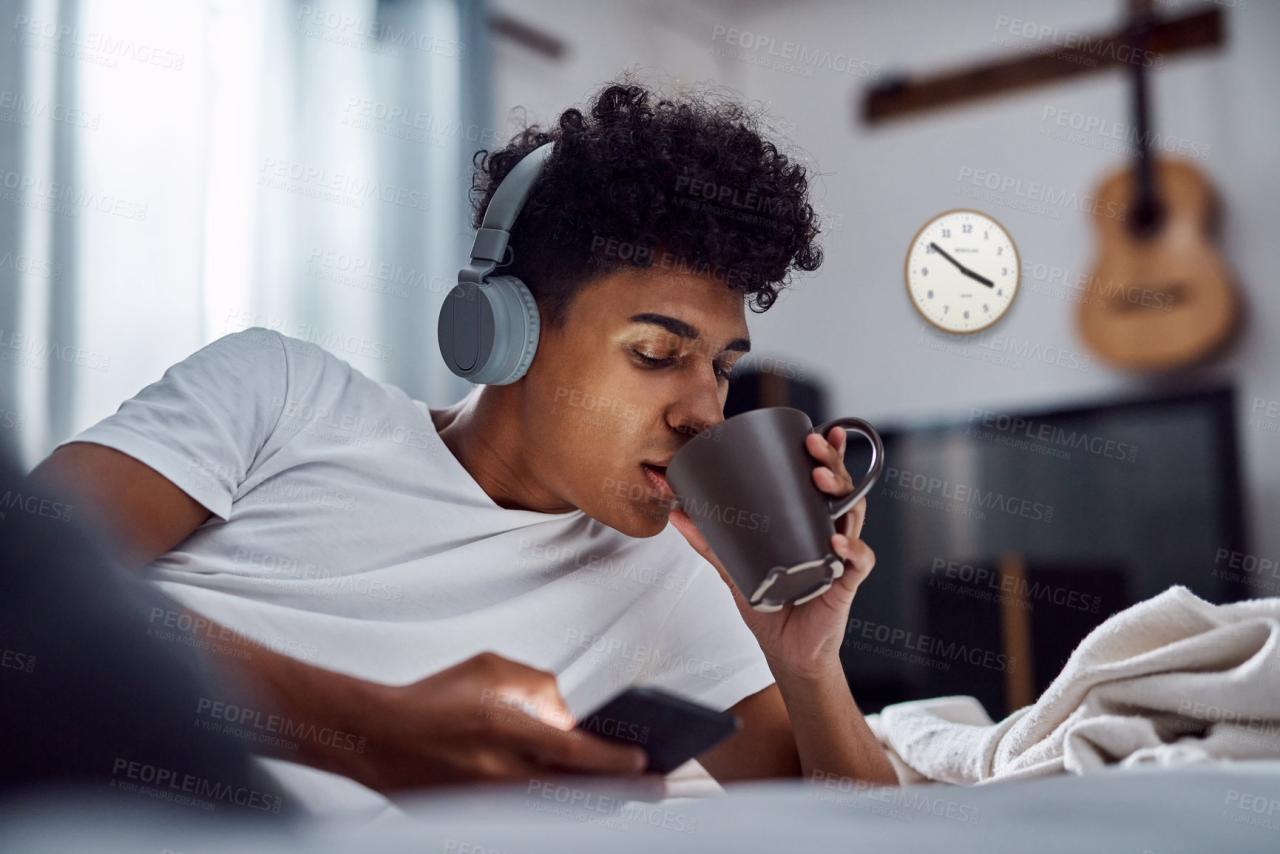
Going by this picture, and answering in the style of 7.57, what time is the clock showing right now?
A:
3.51
